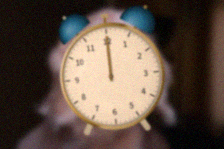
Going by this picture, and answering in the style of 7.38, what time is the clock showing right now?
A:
12.00
